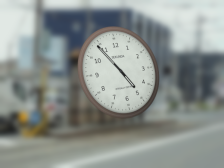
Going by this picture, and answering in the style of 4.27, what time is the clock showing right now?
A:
4.54
